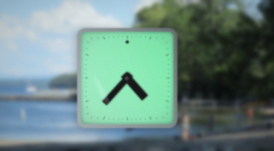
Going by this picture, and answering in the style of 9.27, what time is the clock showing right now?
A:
4.37
